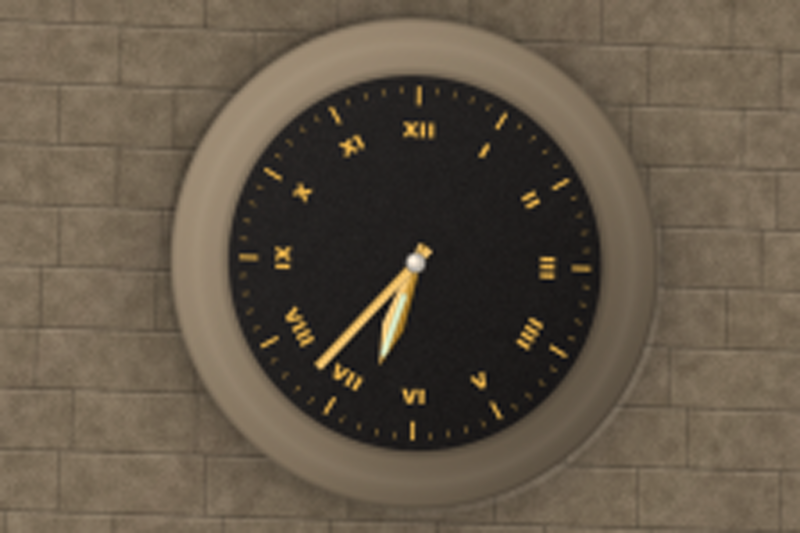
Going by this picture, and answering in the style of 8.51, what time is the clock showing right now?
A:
6.37
